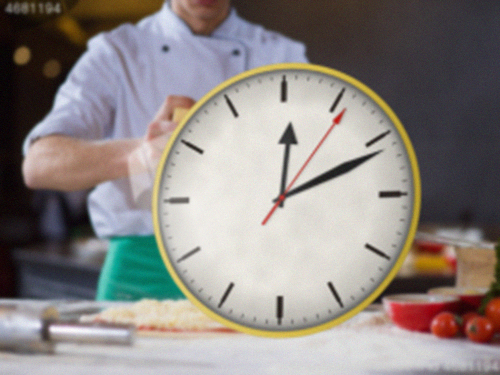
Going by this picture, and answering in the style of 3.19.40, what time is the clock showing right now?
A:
12.11.06
